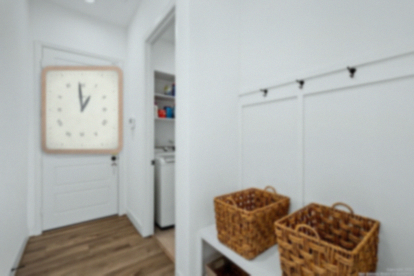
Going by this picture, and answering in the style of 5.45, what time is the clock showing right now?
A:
12.59
